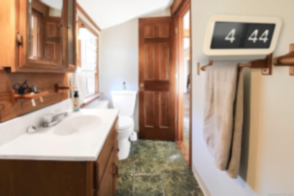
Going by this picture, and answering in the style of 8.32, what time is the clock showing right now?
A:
4.44
